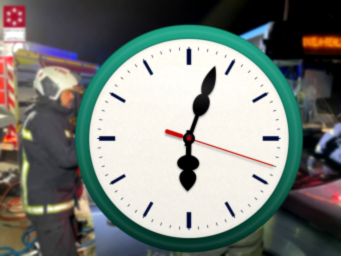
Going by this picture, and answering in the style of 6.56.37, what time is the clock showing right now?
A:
6.03.18
